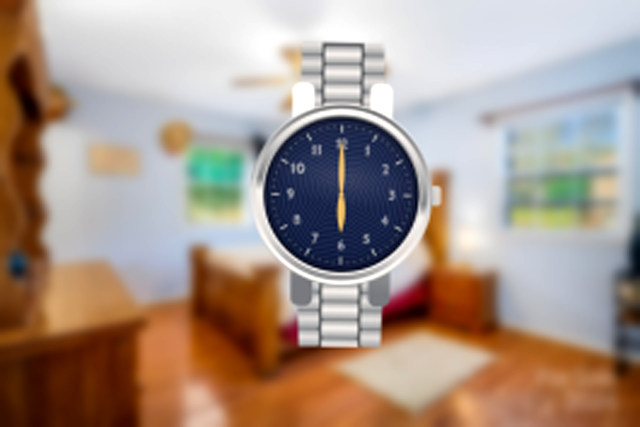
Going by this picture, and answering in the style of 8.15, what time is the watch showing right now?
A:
6.00
